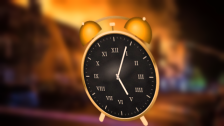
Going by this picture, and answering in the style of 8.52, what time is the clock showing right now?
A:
5.04
